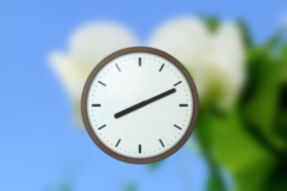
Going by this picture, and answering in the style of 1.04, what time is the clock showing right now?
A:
8.11
